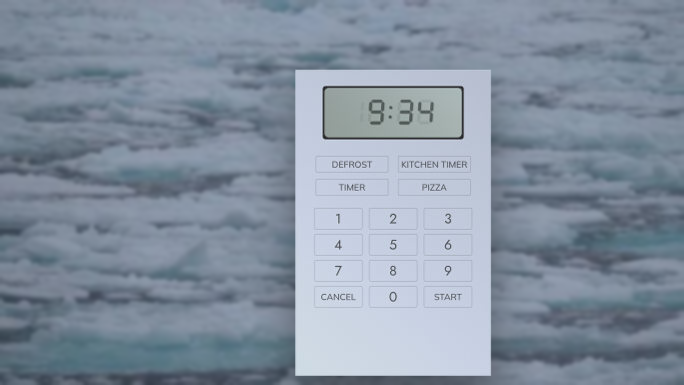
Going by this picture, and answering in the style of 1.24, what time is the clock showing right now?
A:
9.34
